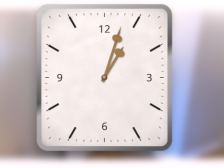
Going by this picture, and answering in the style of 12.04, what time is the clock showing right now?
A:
1.03
